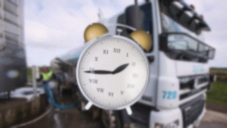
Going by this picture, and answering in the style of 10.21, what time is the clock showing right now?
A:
1.44
